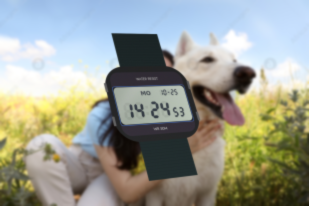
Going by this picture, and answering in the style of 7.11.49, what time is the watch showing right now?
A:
14.24.53
